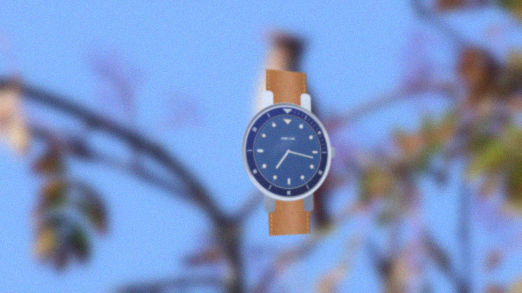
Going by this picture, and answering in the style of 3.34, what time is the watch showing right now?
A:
7.17
